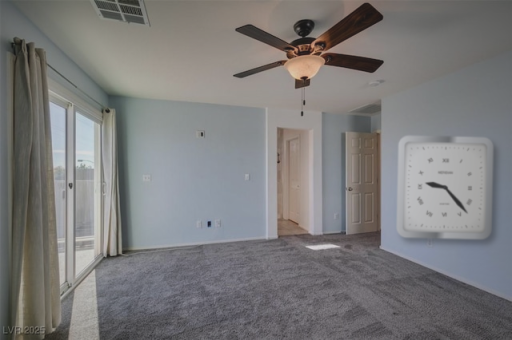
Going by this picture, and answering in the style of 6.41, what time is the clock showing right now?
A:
9.23
